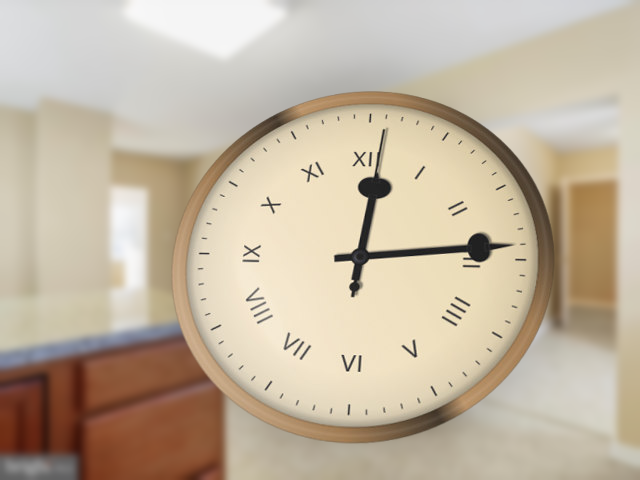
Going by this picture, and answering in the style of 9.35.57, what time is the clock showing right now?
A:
12.14.01
